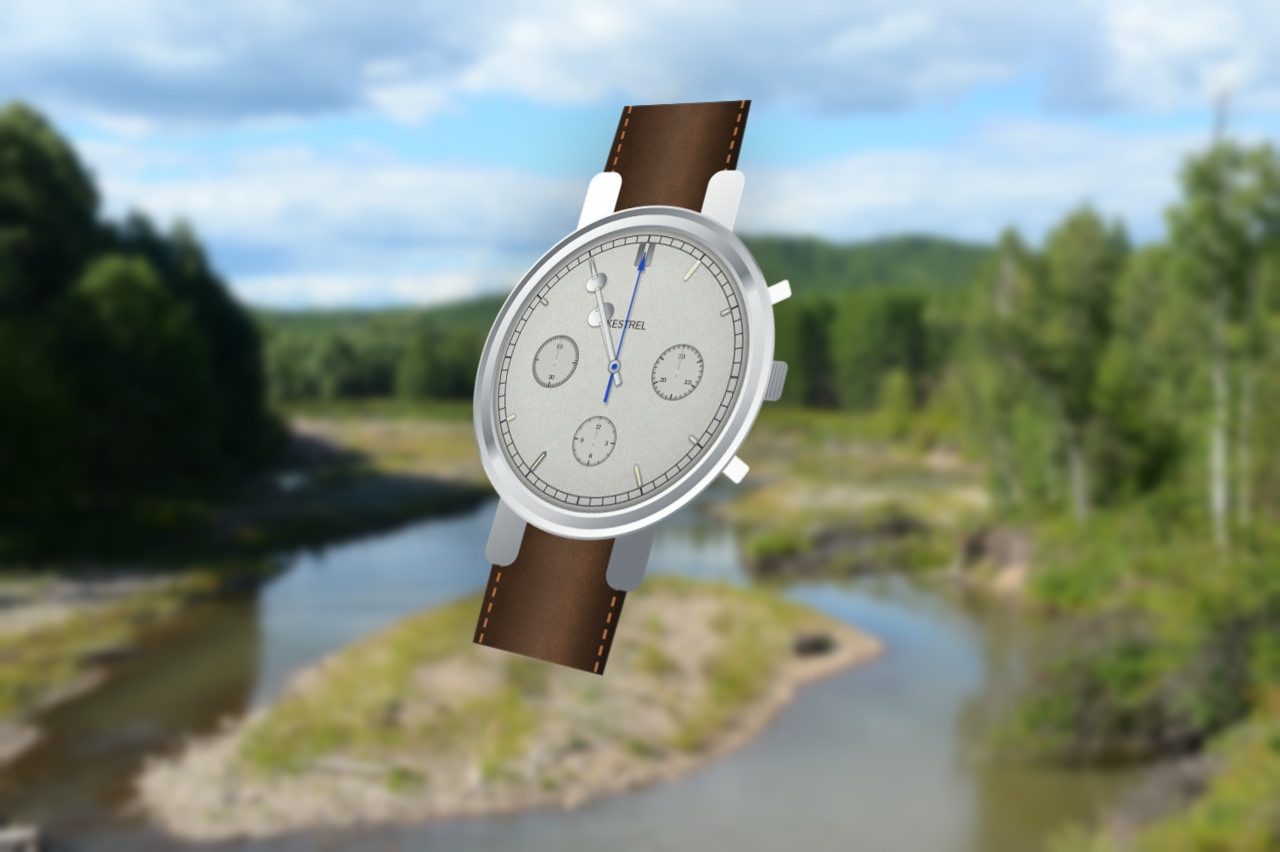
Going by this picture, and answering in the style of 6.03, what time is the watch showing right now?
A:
10.55
